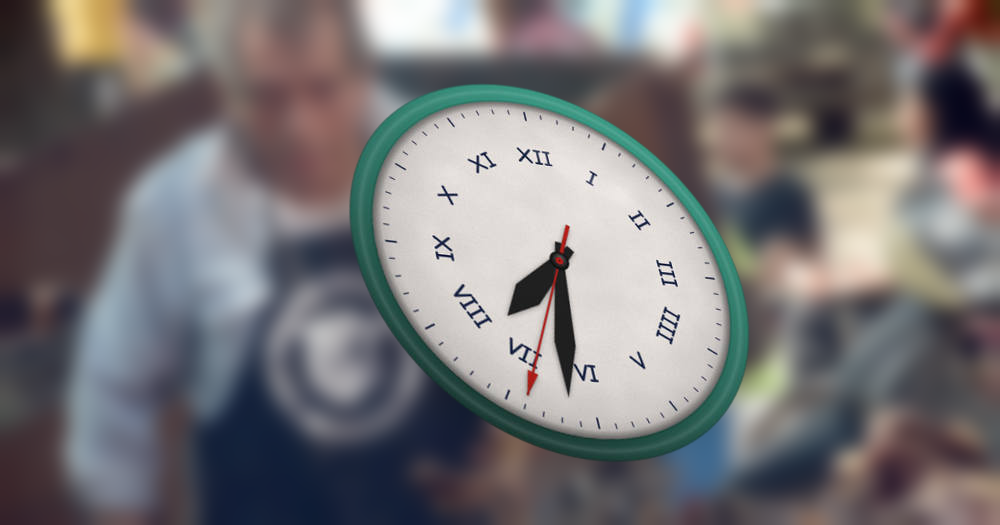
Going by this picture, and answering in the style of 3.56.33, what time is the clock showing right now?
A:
7.31.34
